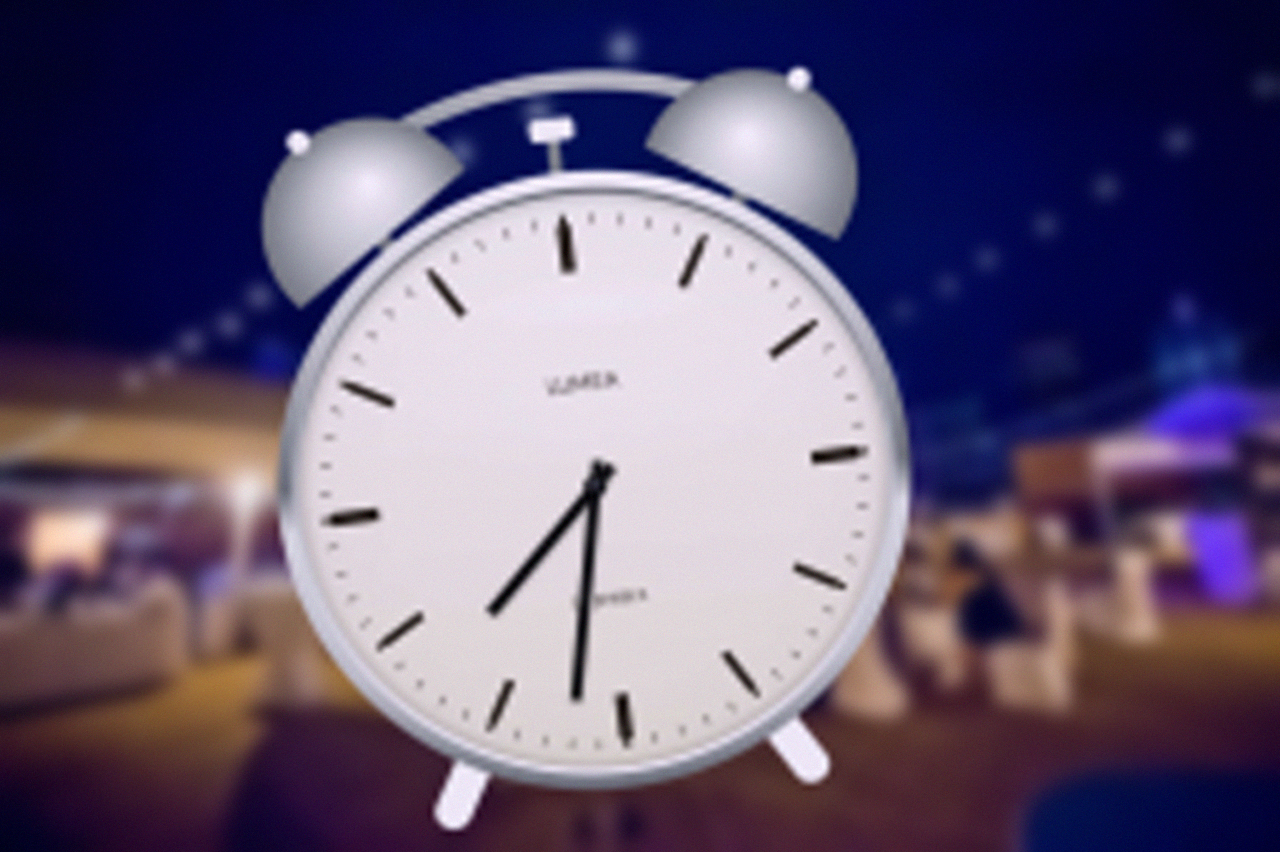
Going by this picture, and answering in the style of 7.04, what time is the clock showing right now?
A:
7.32
